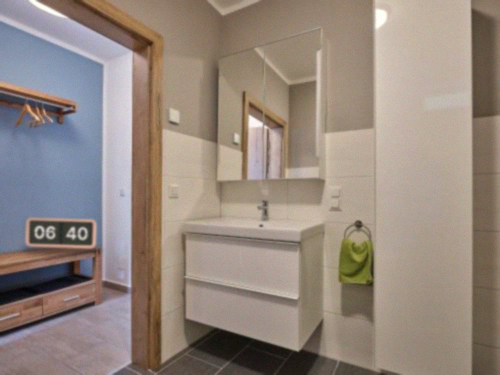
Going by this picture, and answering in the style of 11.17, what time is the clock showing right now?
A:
6.40
